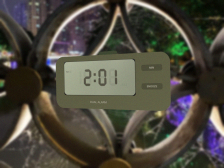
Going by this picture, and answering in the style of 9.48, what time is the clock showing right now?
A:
2.01
